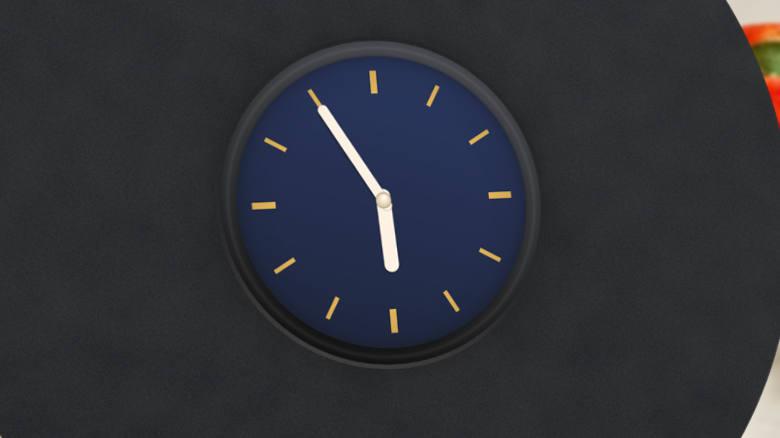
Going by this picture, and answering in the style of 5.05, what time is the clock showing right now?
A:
5.55
